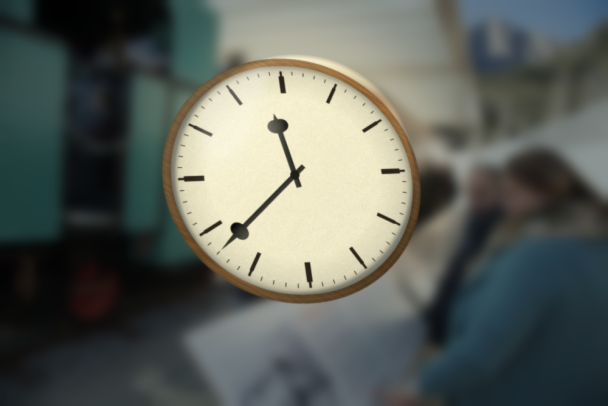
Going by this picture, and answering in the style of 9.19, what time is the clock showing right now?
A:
11.38
